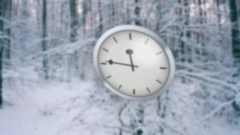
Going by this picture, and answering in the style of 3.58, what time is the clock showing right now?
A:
11.46
